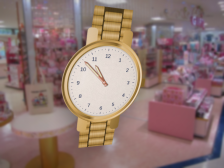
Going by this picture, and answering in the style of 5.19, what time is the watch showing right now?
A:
10.52
